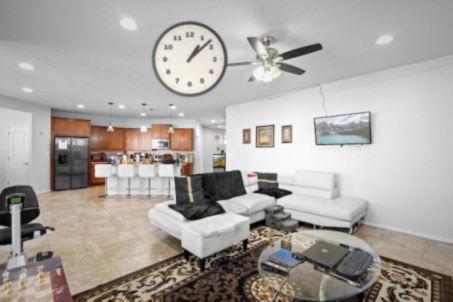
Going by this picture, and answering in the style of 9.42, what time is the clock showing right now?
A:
1.08
